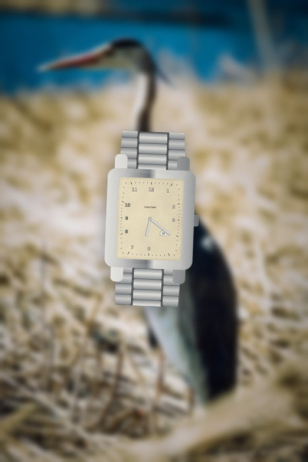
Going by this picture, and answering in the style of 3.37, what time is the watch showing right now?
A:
6.21
